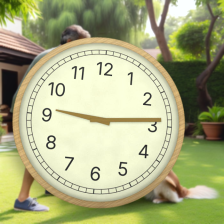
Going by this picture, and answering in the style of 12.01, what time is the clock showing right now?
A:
9.14
